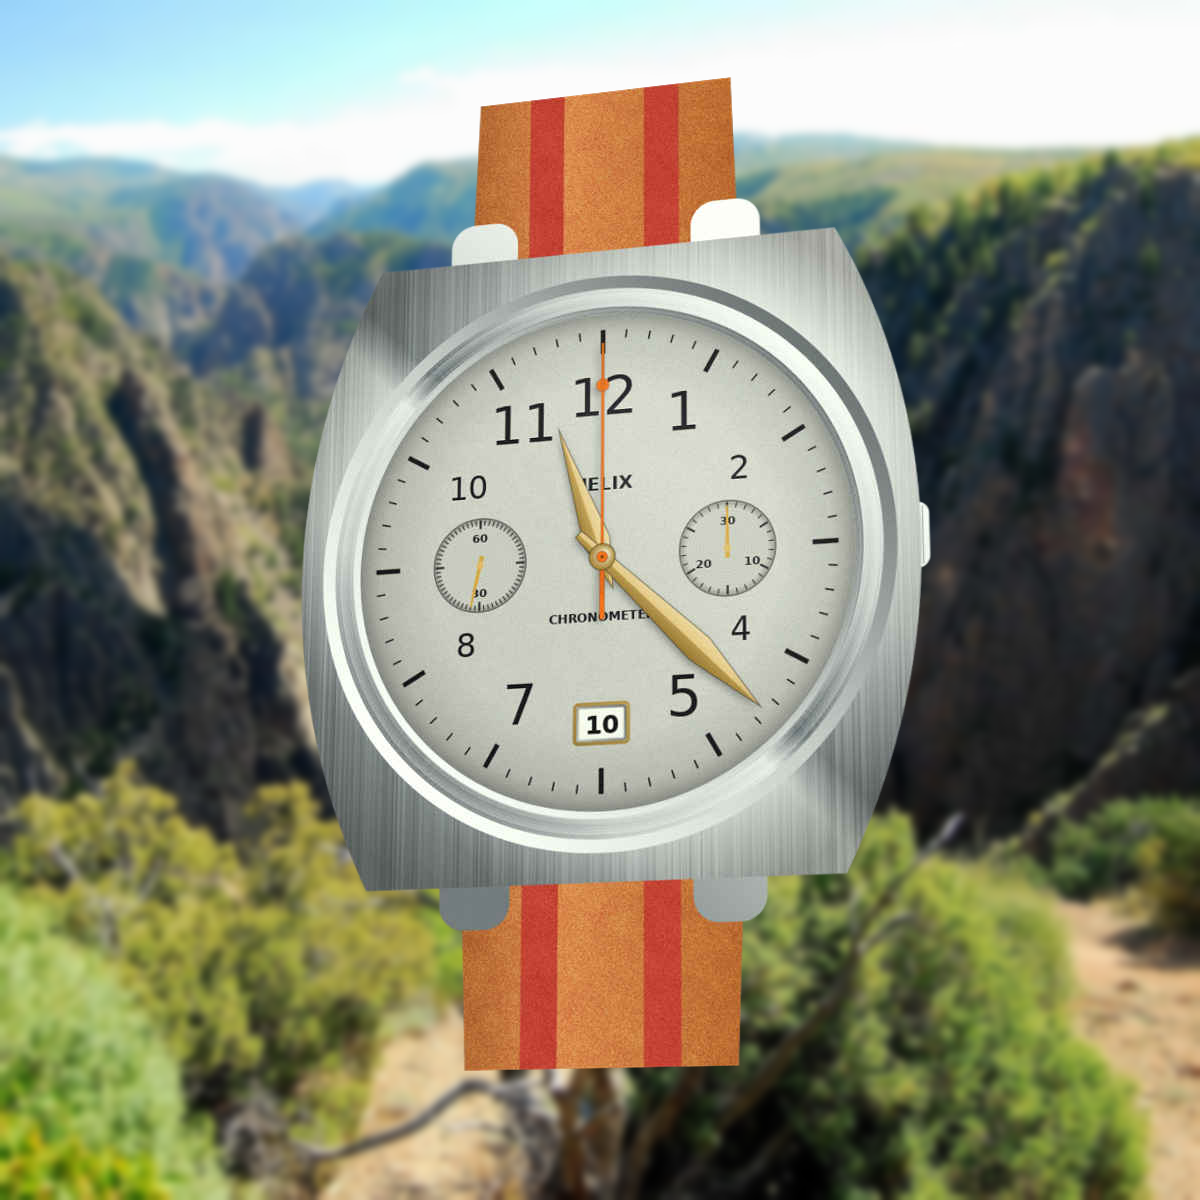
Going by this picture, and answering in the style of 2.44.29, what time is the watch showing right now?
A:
11.22.32
